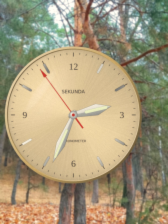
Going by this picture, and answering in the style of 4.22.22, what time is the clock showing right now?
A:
2.33.54
